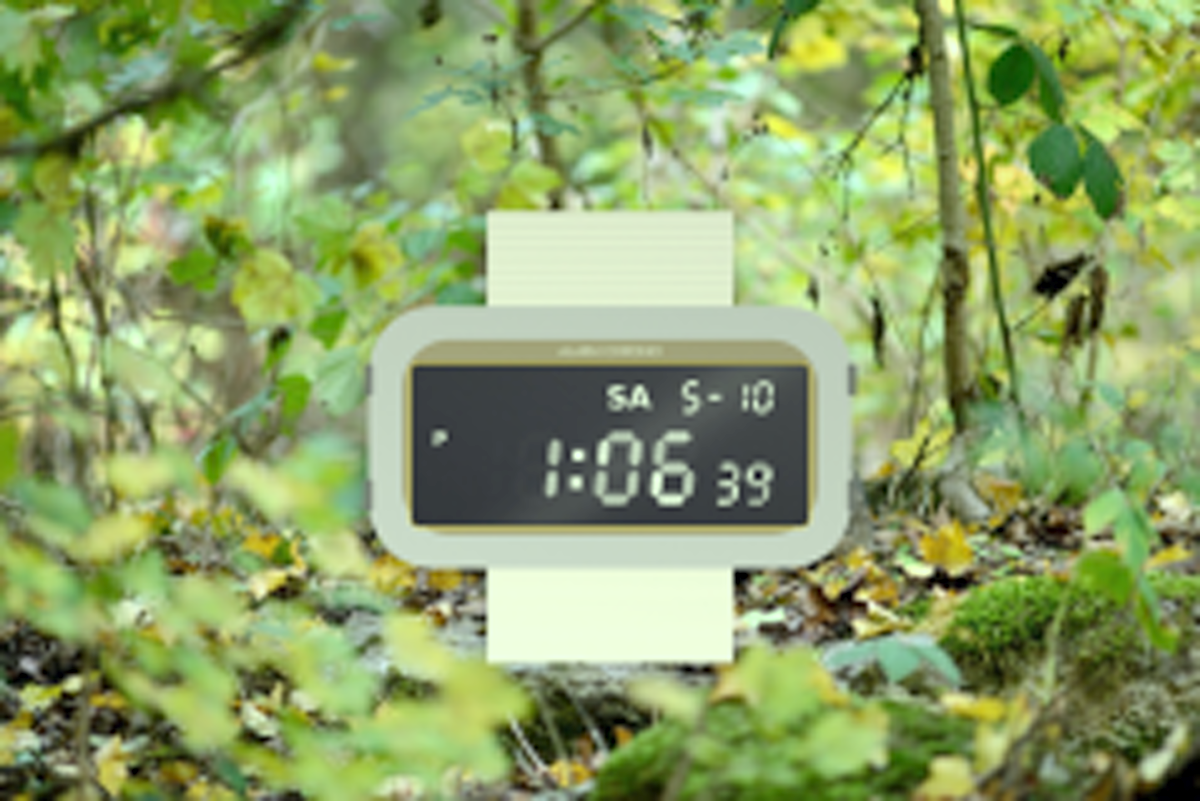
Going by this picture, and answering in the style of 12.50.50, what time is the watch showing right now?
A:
1.06.39
